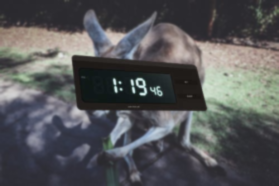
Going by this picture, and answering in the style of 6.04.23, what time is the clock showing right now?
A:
1.19.46
